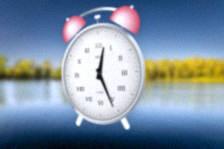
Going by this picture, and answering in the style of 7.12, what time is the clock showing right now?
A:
12.26
